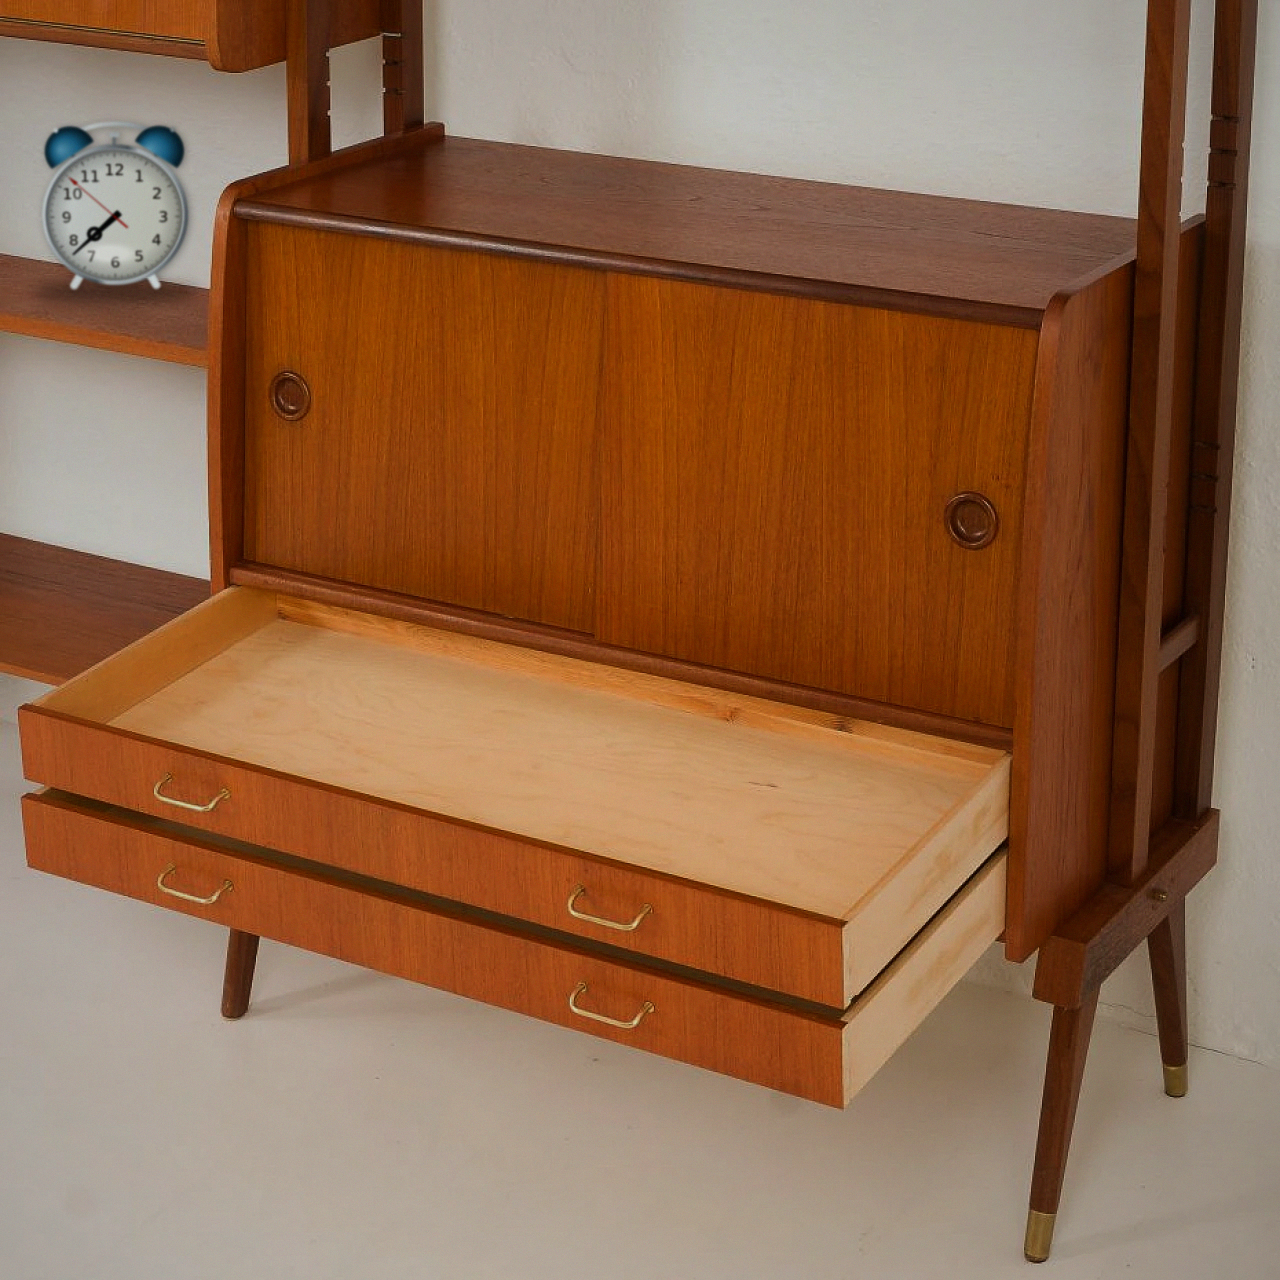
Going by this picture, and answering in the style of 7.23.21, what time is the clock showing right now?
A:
7.37.52
